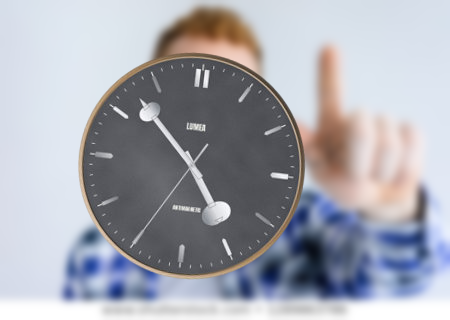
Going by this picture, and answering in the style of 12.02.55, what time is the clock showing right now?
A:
4.52.35
